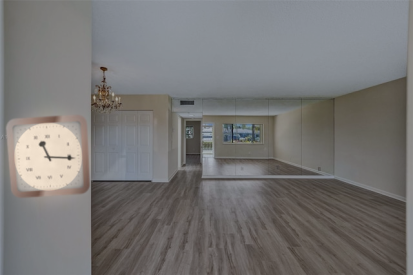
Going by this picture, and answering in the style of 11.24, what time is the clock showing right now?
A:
11.16
